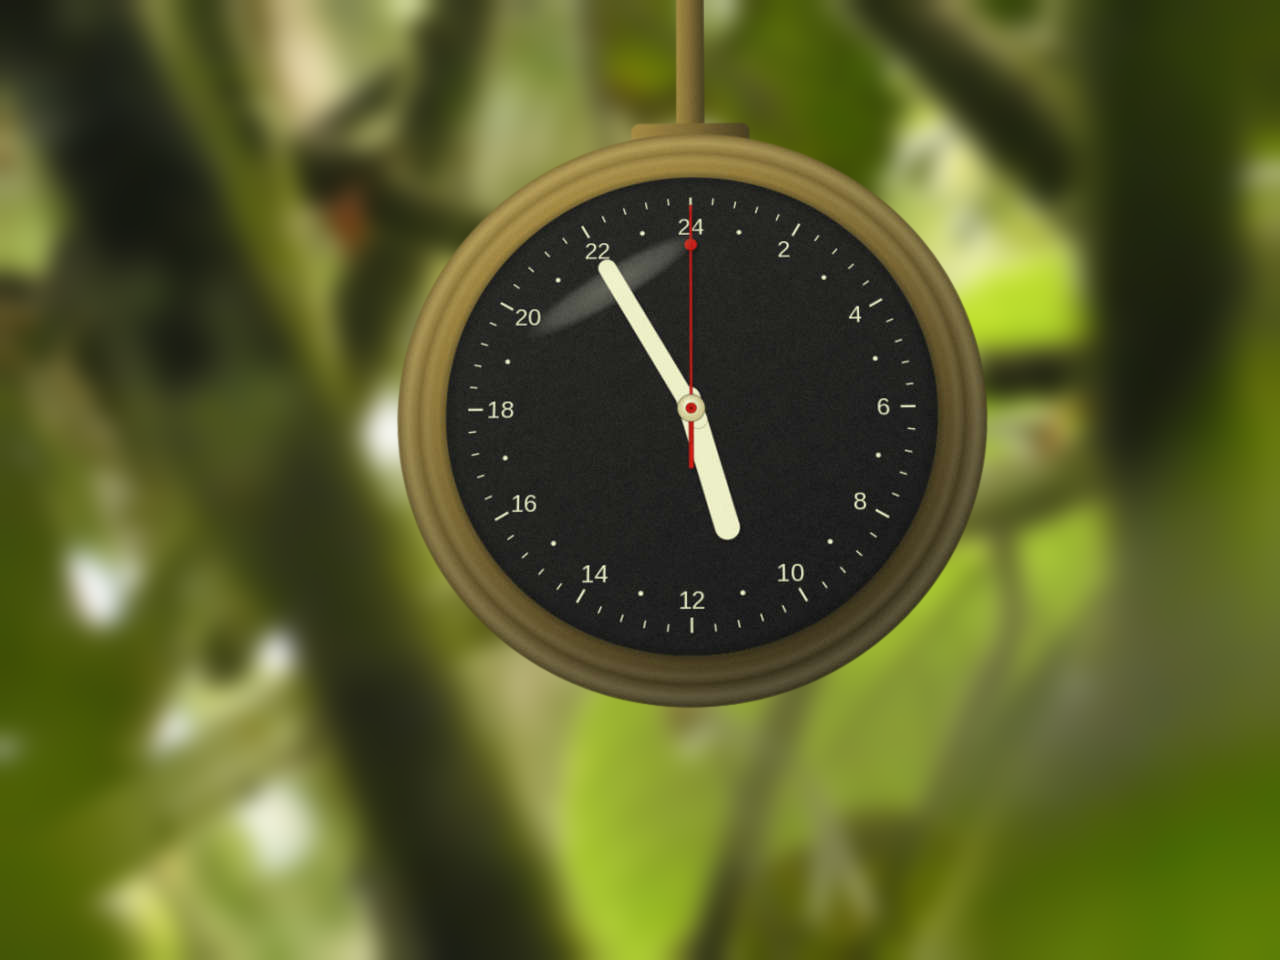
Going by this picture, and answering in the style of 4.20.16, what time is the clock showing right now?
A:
10.55.00
